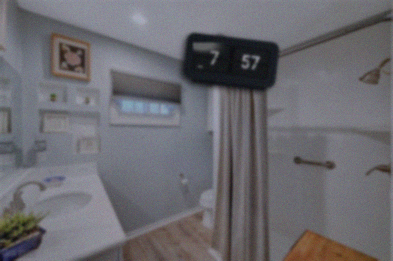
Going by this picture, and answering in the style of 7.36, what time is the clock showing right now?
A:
7.57
